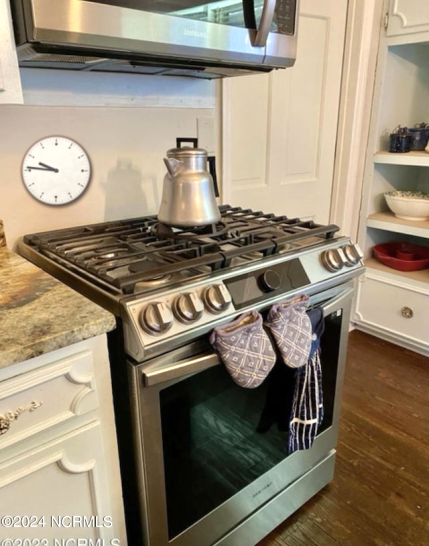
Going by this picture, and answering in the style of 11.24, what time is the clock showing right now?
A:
9.46
